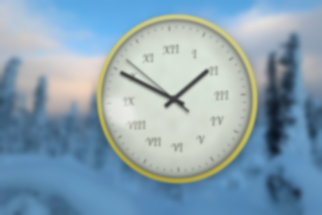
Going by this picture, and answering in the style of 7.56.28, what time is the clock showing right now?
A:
1.49.52
